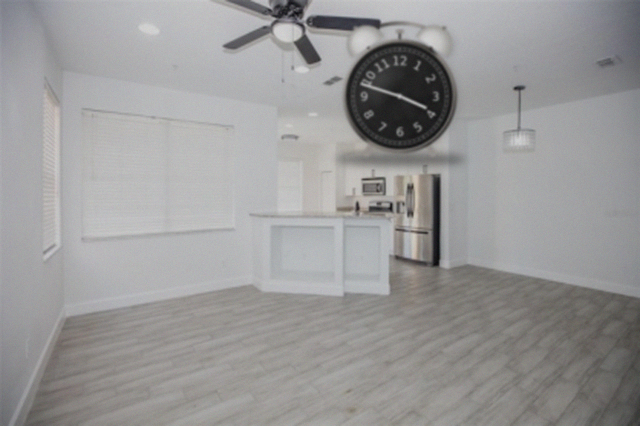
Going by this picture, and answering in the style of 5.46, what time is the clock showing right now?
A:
3.48
